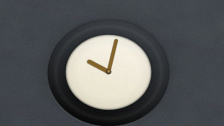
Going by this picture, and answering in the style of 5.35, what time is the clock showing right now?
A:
10.02
